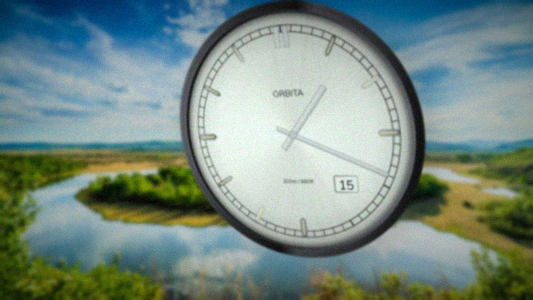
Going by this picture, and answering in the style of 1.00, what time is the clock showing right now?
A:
1.19
